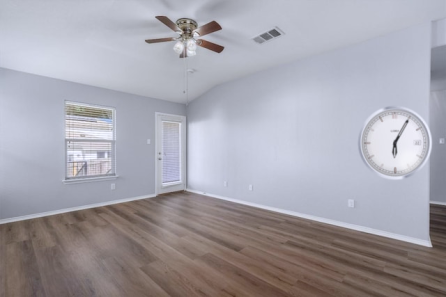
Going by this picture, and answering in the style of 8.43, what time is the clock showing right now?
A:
6.05
